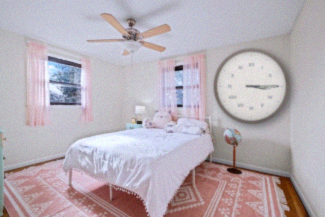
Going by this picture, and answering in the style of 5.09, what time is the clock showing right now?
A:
3.15
